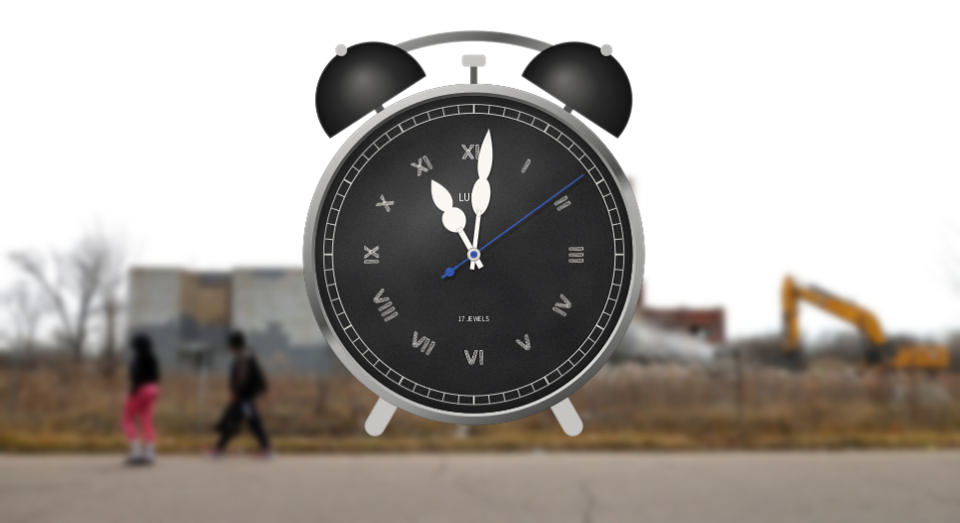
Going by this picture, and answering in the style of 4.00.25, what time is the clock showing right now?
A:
11.01.09
